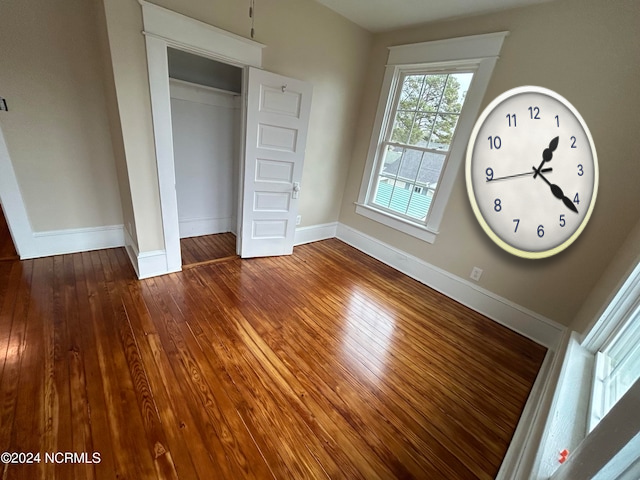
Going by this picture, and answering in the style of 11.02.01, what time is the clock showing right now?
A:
1.21.44
